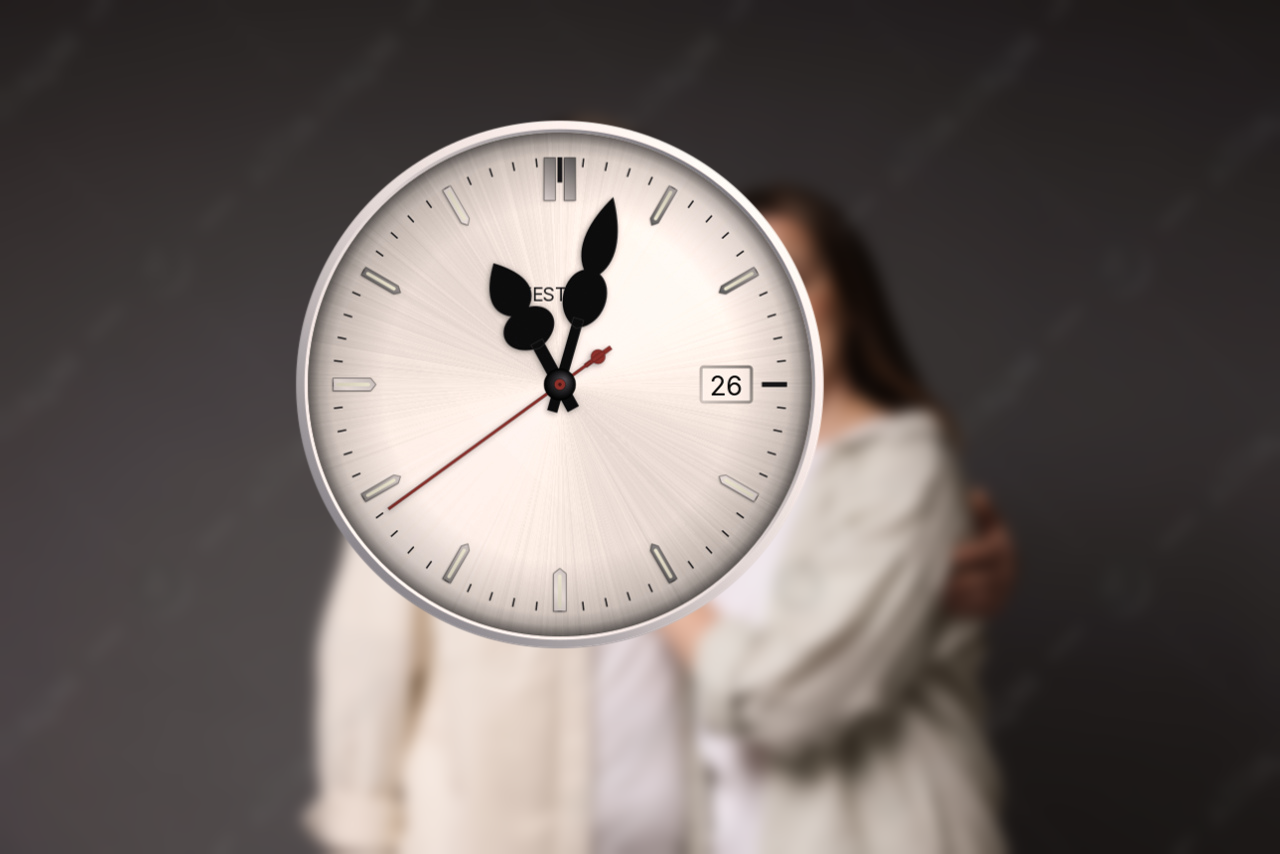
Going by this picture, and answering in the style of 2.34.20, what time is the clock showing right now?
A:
11.02.39
